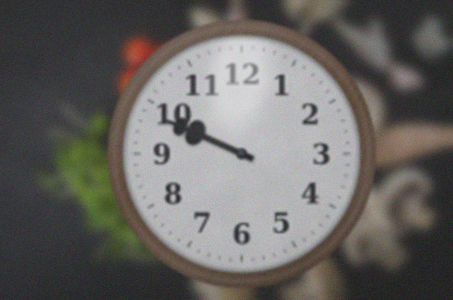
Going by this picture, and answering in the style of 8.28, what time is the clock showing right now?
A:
9.49
